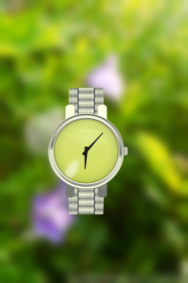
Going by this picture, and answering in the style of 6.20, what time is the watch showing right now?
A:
6.07
